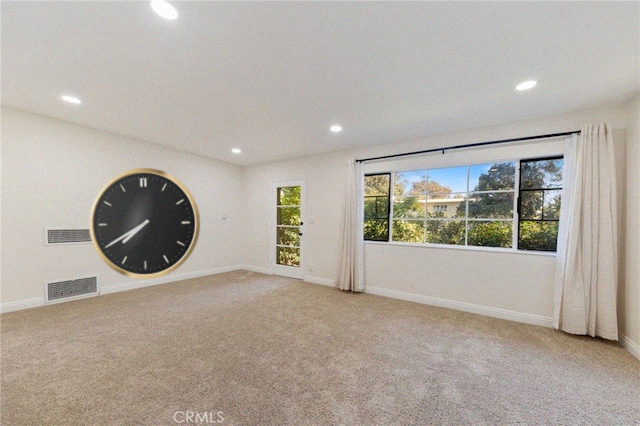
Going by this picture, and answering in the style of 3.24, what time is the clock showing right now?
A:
7.40
